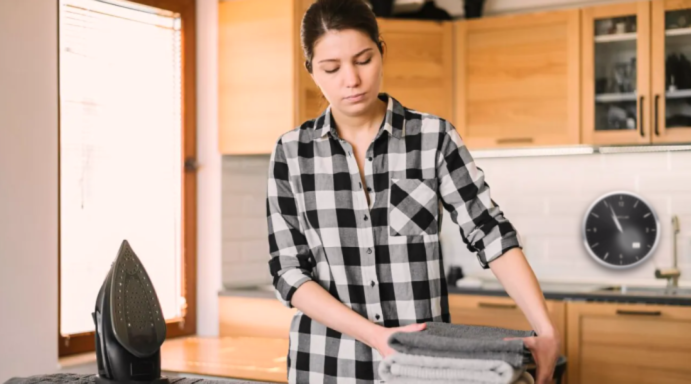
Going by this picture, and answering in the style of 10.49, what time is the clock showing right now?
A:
10.56
